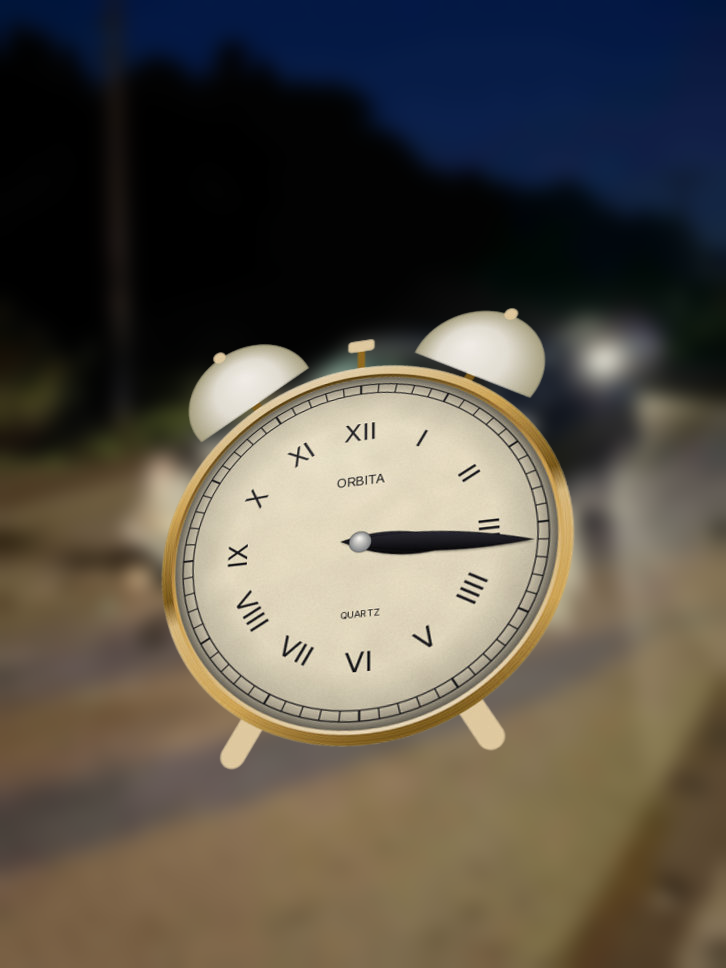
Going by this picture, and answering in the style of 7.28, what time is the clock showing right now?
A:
3.16
